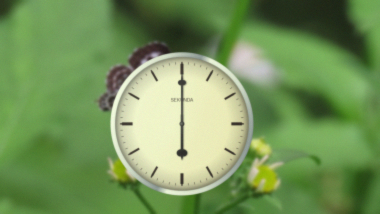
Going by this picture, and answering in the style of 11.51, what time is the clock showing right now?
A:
6.00
